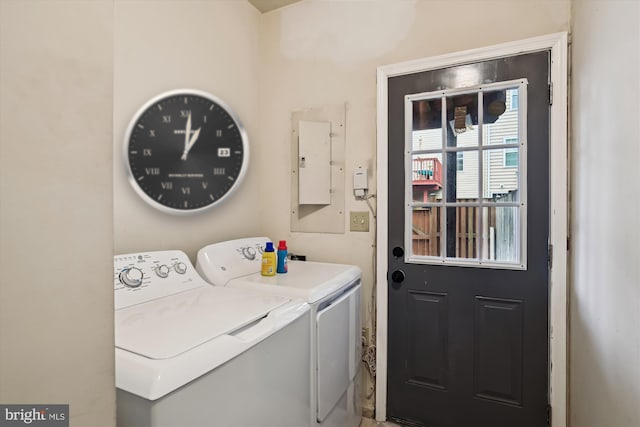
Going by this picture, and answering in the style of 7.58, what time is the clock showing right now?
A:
1.01
